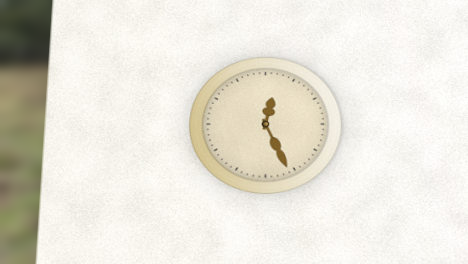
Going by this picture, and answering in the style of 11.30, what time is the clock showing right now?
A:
12.26
